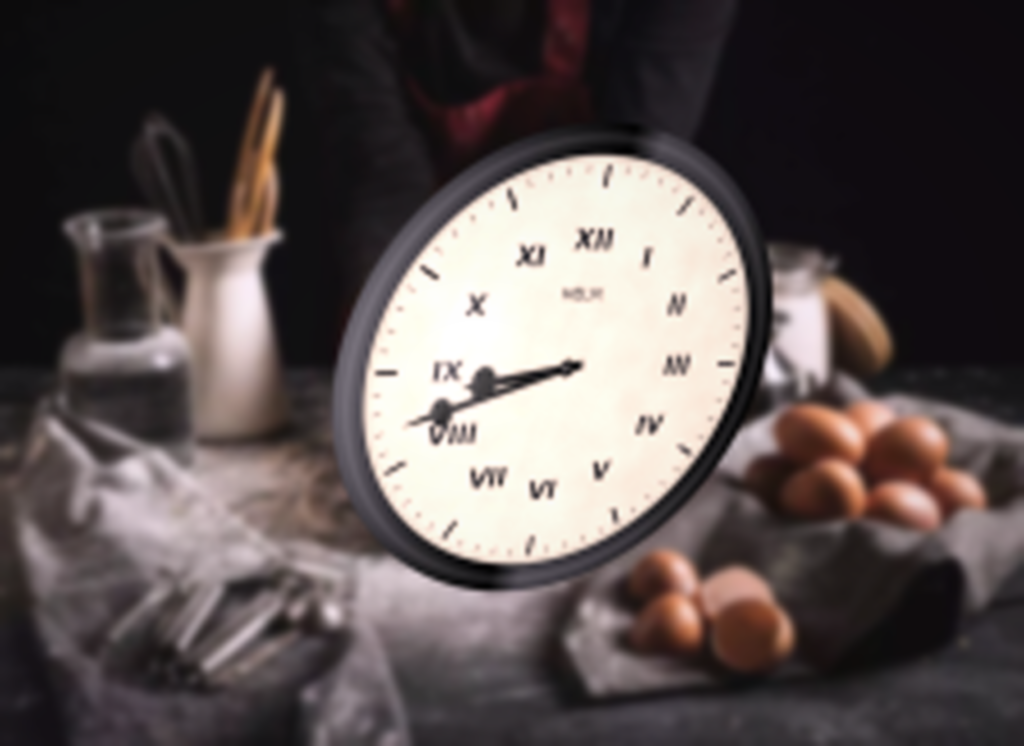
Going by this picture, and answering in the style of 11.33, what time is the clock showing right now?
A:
8.42
